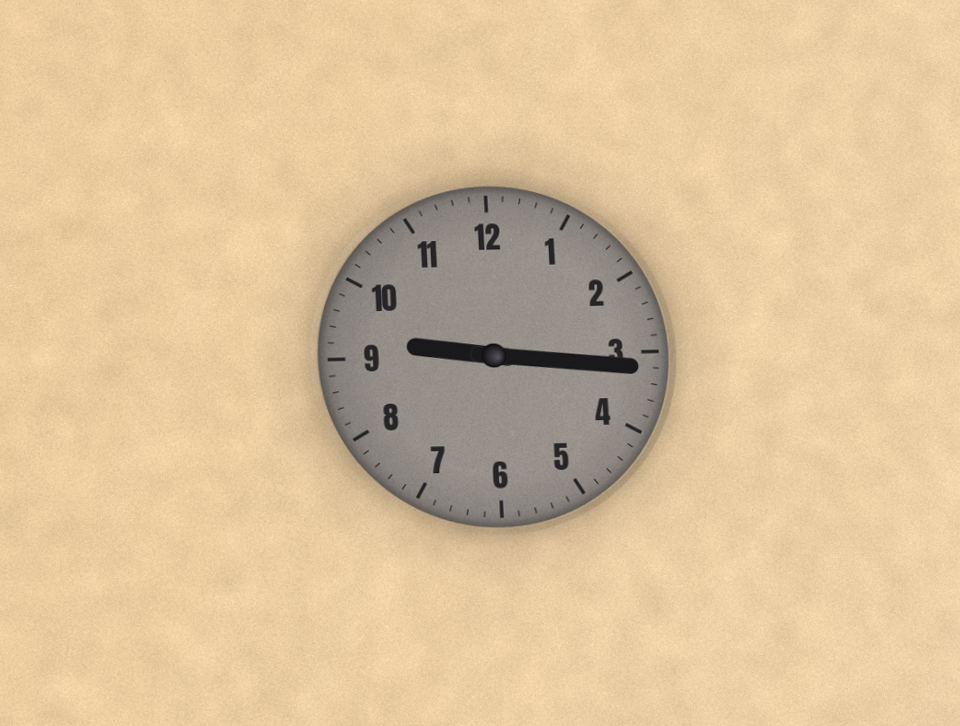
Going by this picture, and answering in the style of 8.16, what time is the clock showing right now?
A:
9.16
